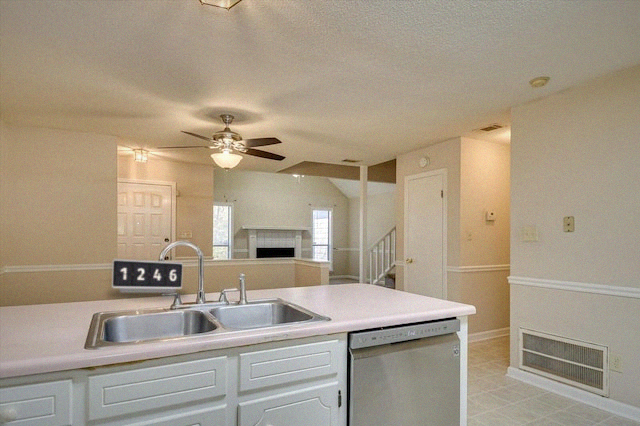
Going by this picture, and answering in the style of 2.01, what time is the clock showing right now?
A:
12.46
